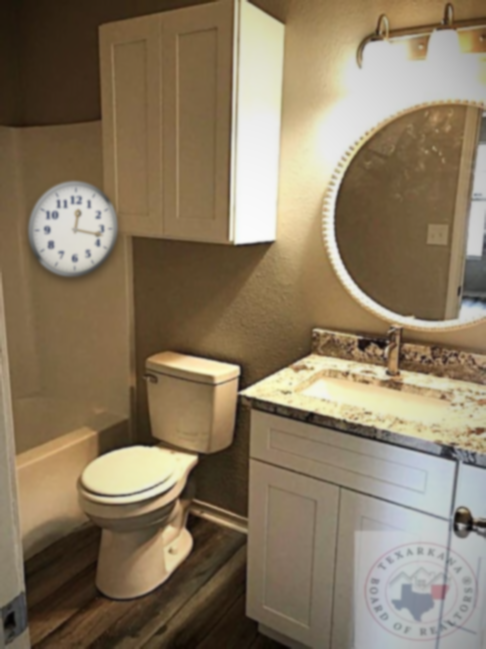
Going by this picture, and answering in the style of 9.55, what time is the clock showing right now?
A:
12.17
